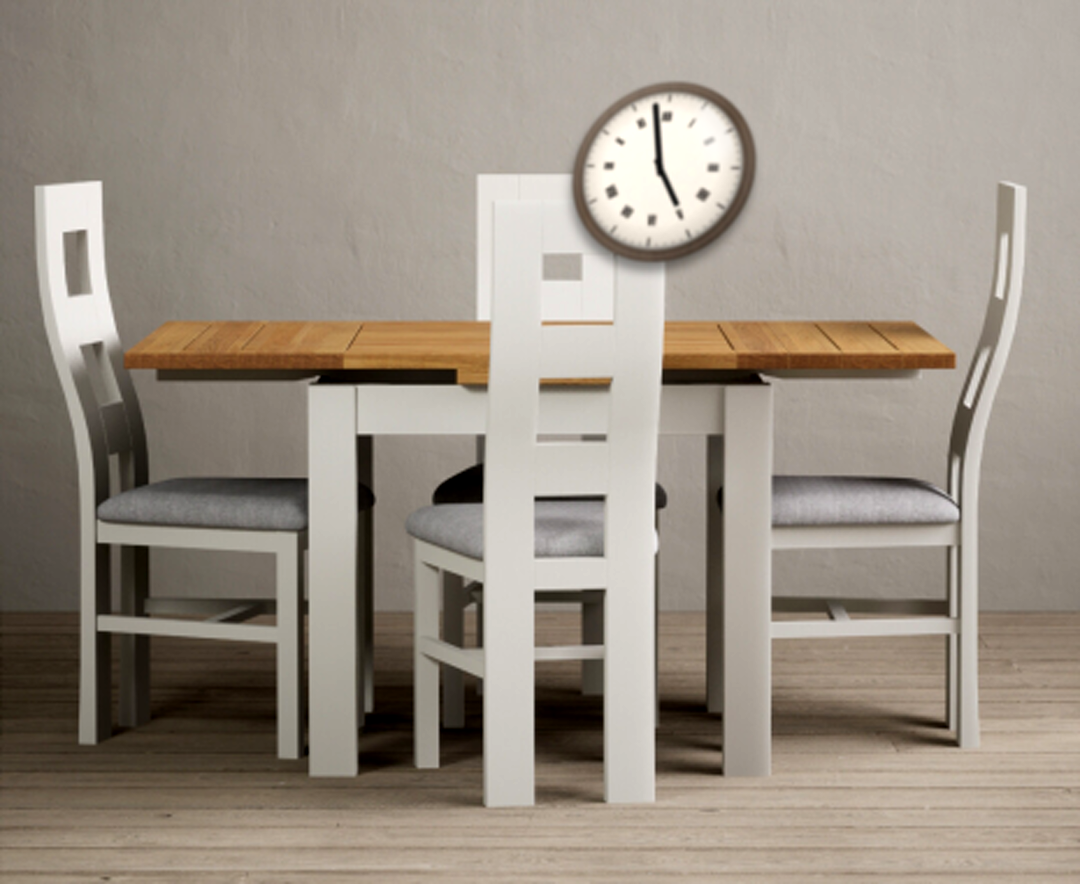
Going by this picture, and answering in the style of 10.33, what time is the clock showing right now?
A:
4.58
